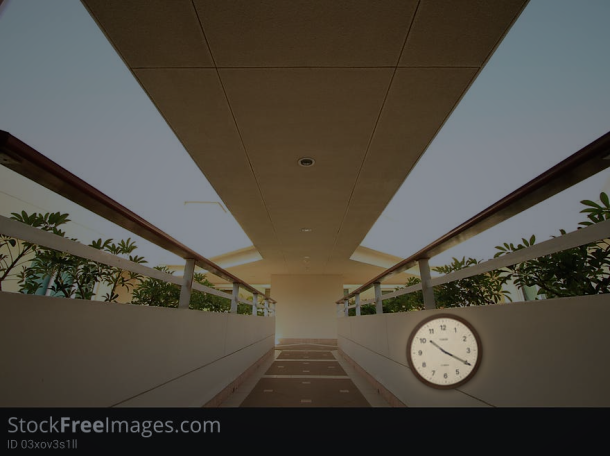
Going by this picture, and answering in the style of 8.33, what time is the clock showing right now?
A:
10.20
